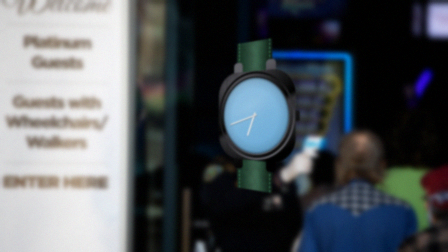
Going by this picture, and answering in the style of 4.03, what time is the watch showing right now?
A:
6.42
